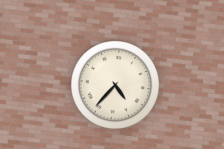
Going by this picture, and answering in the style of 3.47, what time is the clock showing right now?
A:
4.36
